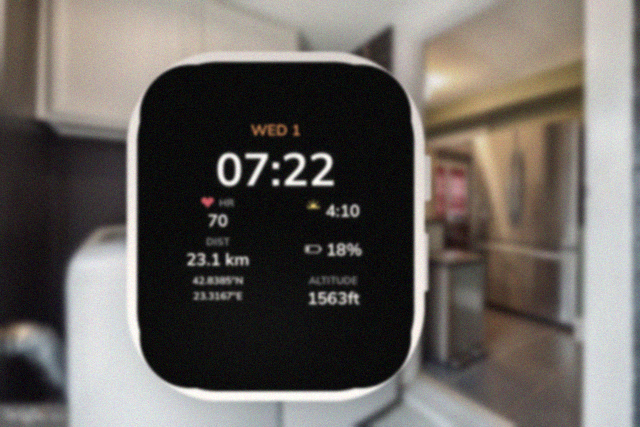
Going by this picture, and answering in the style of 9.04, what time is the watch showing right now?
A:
7.22
